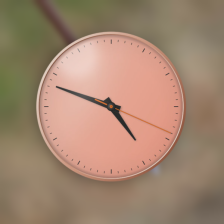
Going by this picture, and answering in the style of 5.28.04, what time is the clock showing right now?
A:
4.48.19
